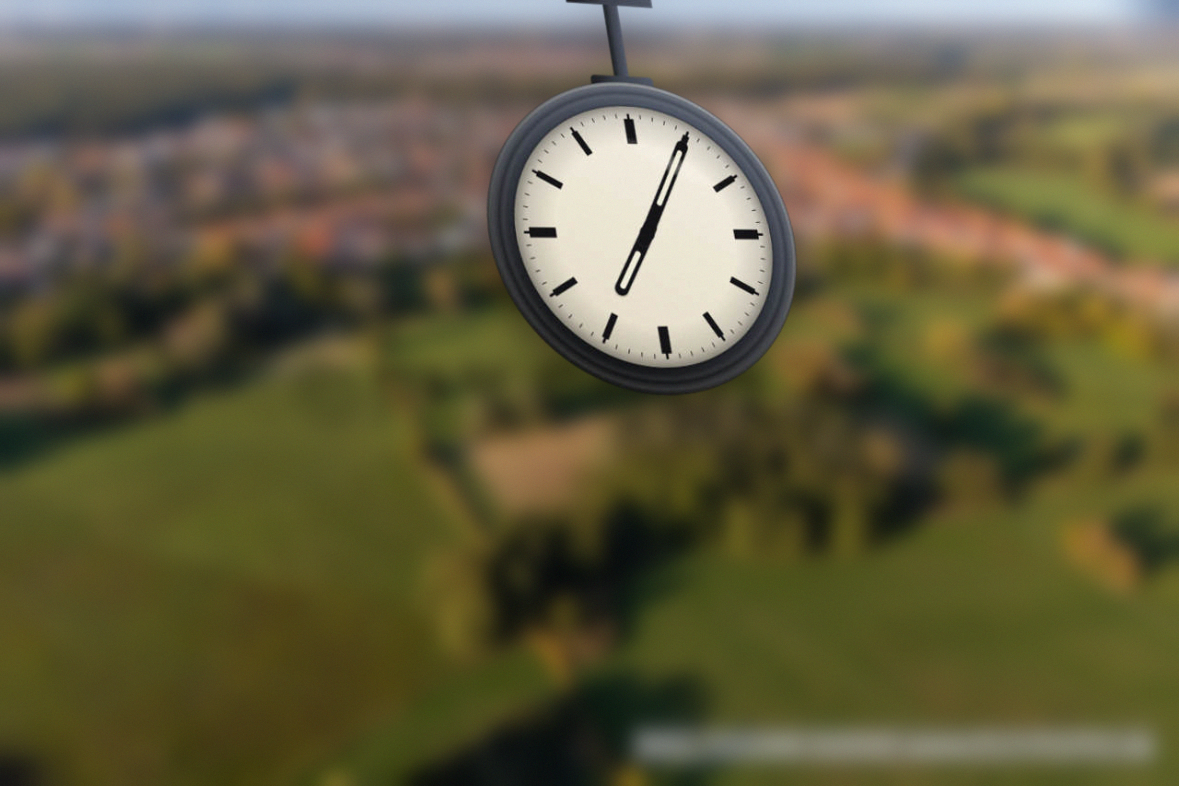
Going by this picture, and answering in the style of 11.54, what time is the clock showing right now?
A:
7.05
